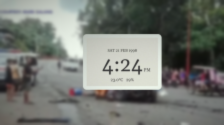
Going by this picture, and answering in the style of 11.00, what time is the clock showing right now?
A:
4.24
